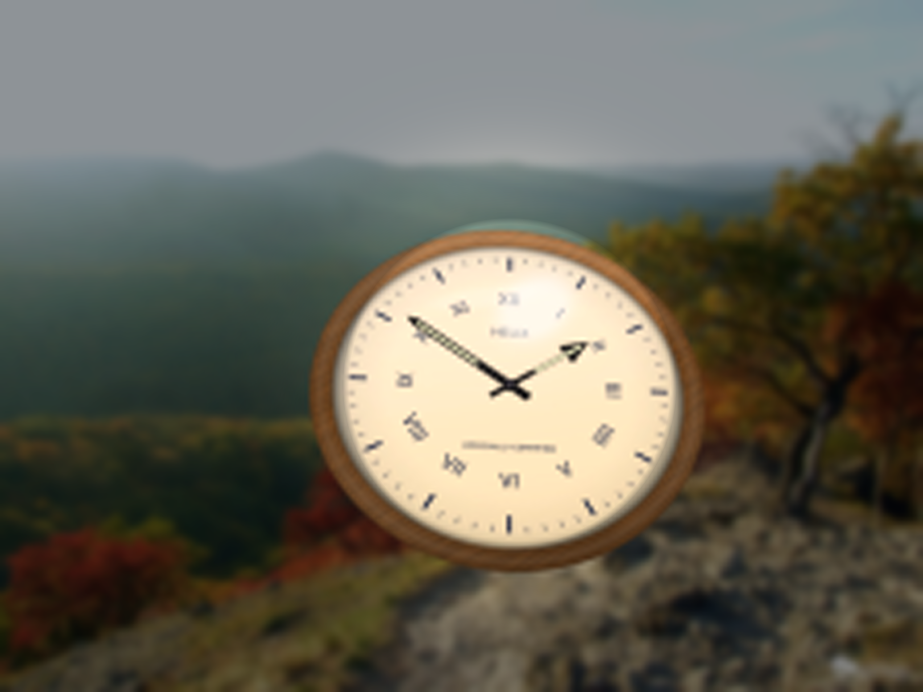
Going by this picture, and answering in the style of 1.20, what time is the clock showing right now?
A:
1.51
